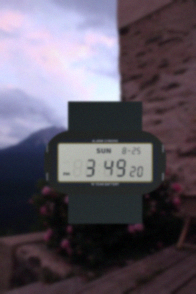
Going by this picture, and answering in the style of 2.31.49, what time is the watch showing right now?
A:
3.49.20
